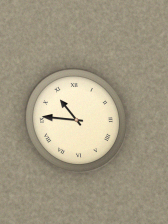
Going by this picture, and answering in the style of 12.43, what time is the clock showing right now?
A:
10.46
